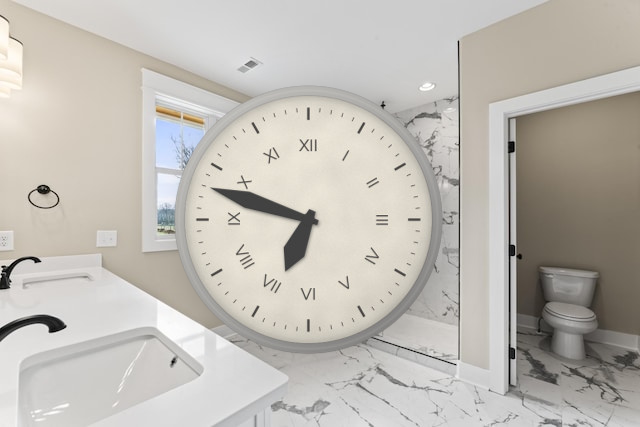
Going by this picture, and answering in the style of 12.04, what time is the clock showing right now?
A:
6.48
